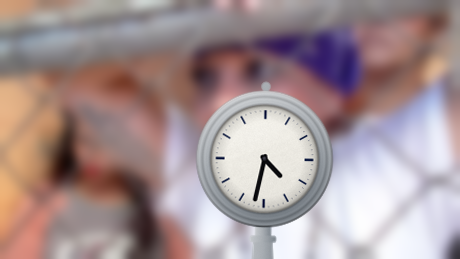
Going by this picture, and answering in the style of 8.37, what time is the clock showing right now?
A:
4.32
